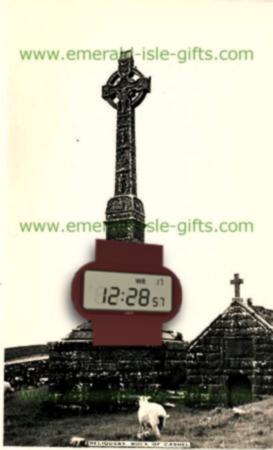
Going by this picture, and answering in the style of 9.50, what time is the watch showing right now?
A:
12.28
